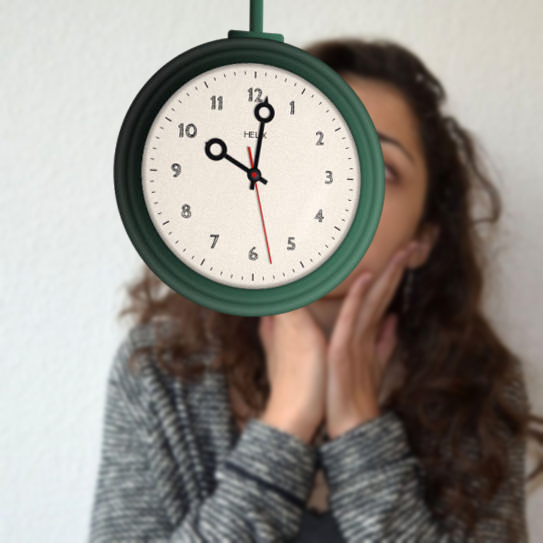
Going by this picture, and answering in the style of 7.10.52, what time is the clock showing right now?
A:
10.01.28
